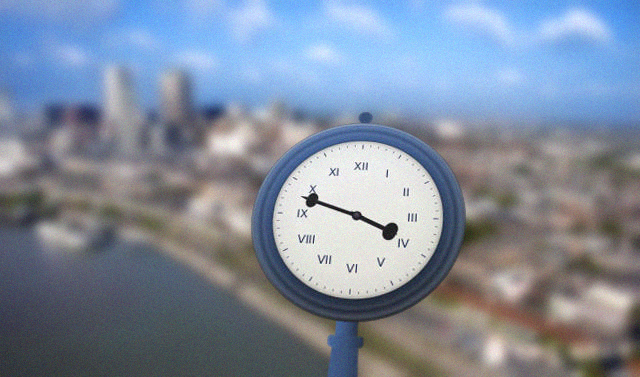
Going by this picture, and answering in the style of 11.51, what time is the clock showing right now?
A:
3.48
